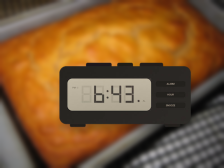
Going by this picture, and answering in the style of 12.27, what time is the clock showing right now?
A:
6.43
